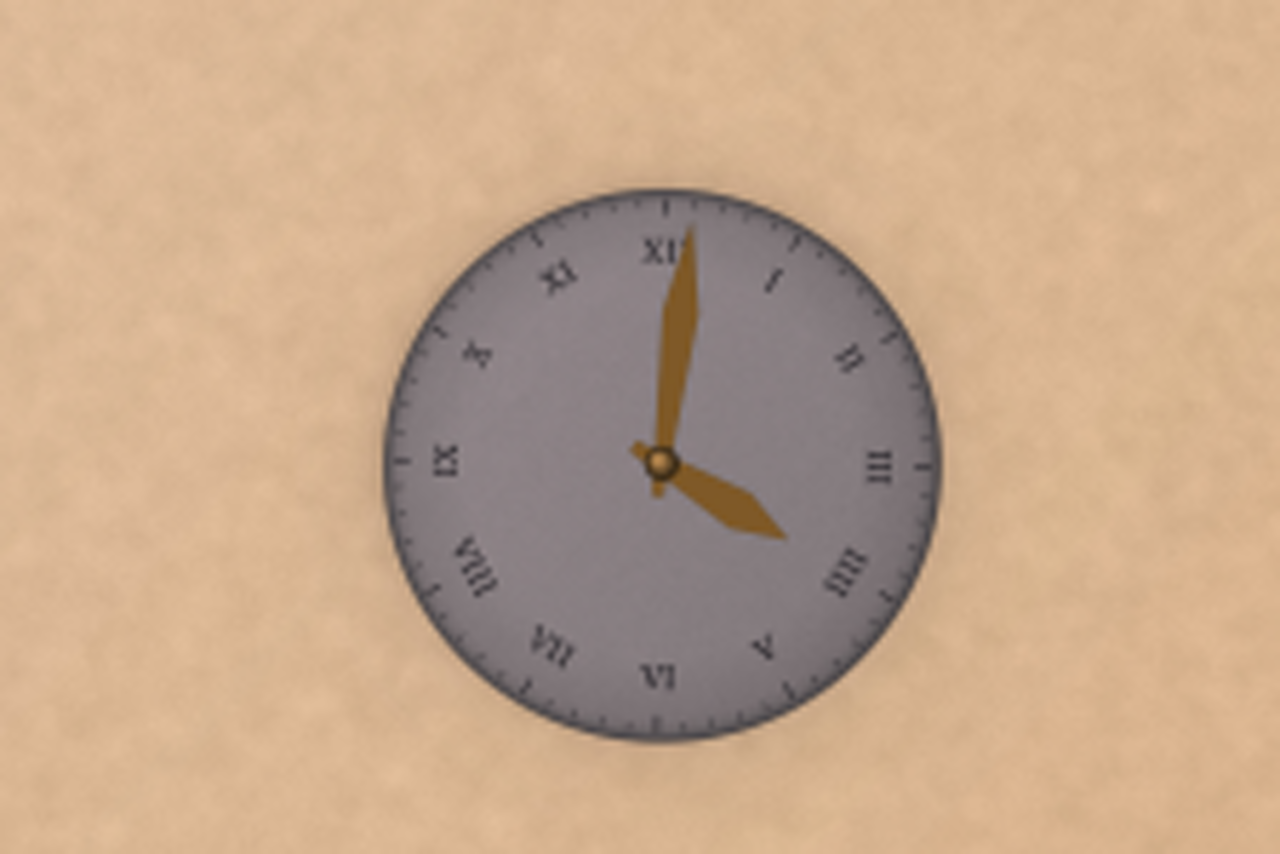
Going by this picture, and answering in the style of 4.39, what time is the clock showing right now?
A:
4.01
